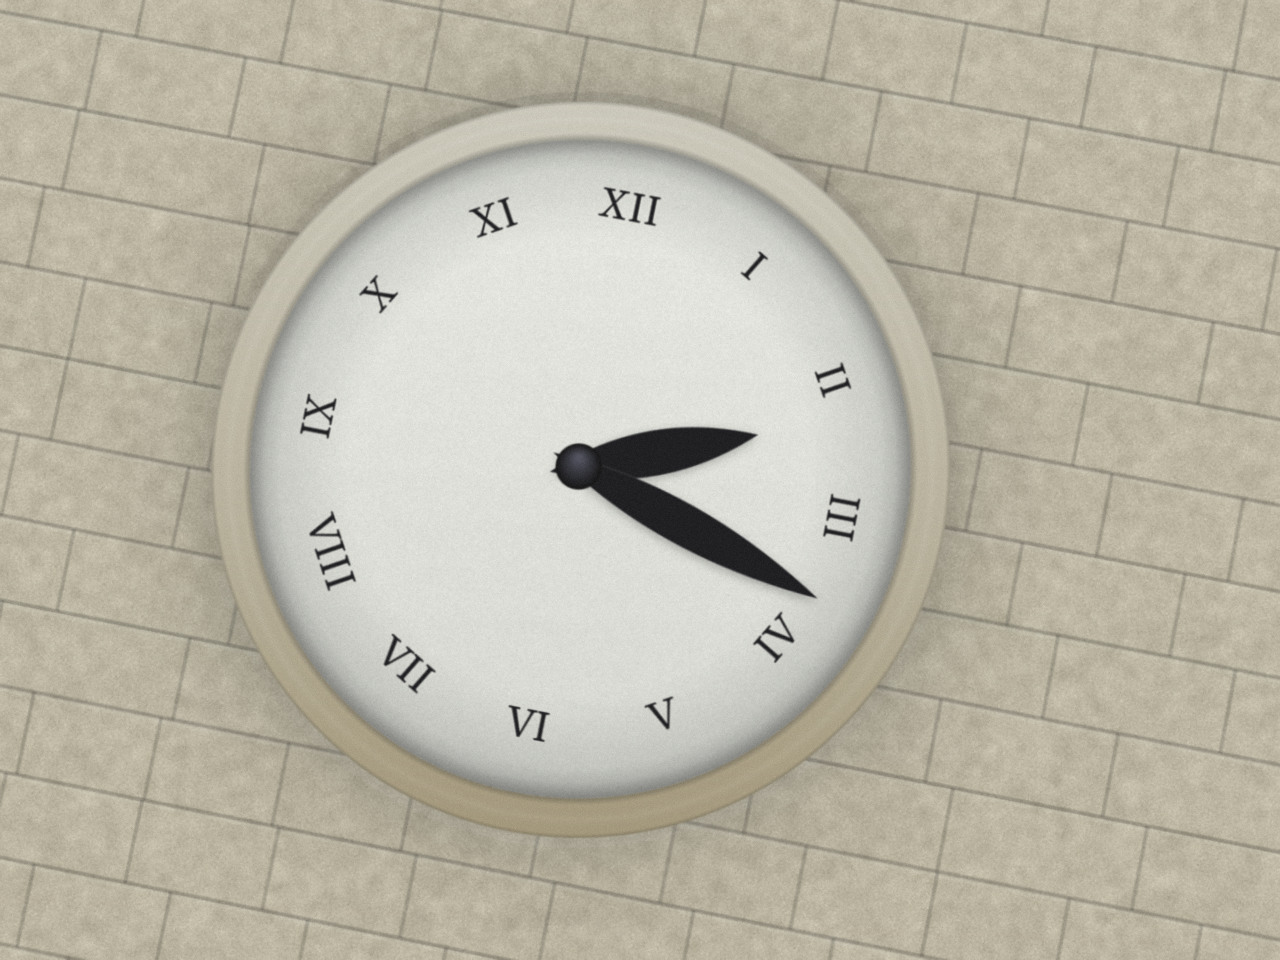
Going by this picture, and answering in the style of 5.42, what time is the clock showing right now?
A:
2.18
